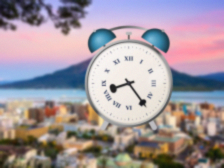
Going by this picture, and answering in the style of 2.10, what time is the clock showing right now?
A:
8.24
